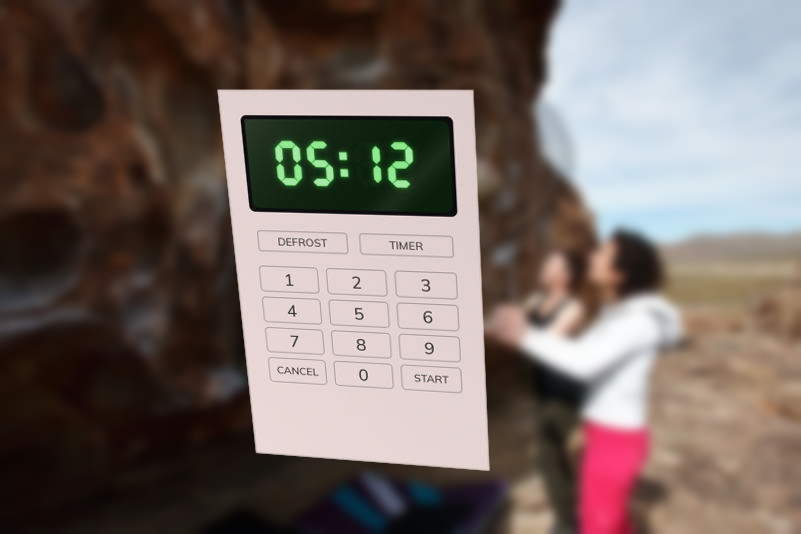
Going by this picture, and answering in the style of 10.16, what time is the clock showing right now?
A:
5.12
